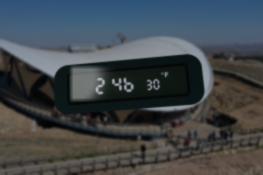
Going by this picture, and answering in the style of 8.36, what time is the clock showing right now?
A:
2.46
